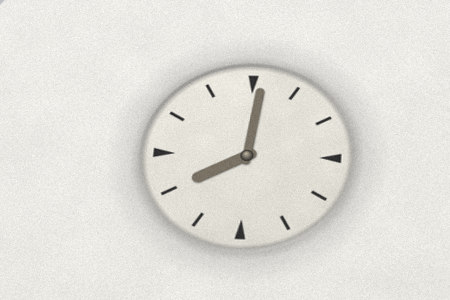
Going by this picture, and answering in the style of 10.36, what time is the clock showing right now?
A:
8.01
